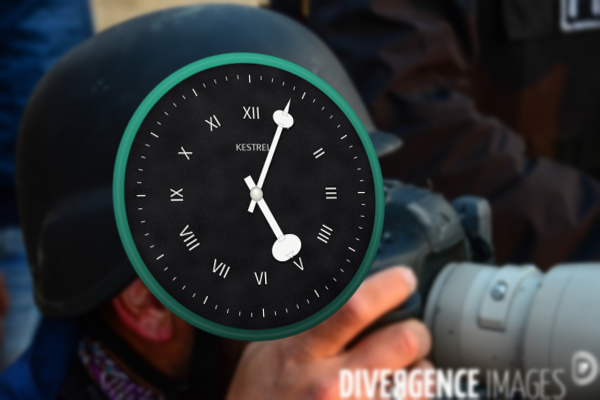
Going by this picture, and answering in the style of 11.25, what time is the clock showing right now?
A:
5.04
